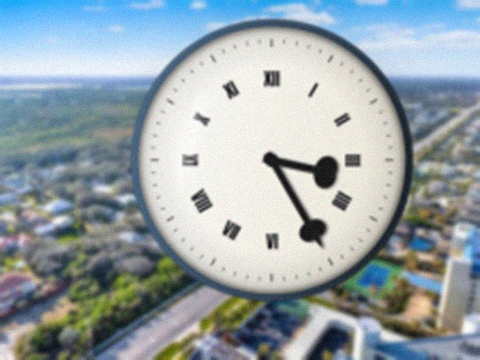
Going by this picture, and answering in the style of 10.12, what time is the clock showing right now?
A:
3.25
